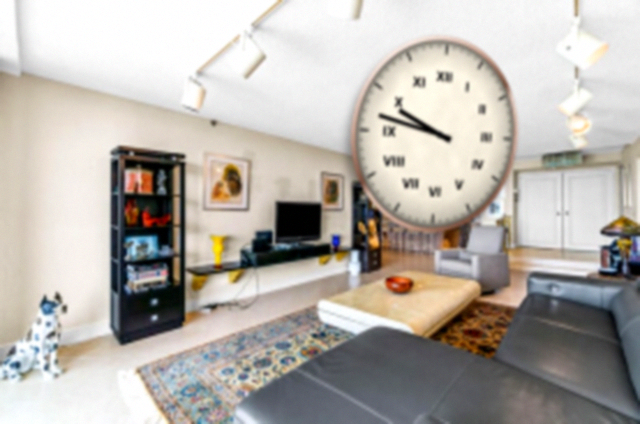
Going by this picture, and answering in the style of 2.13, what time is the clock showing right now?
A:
9.47
